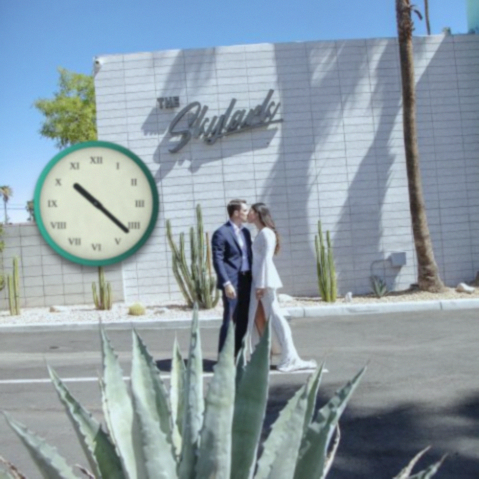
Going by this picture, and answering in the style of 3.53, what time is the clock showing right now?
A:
10.22
